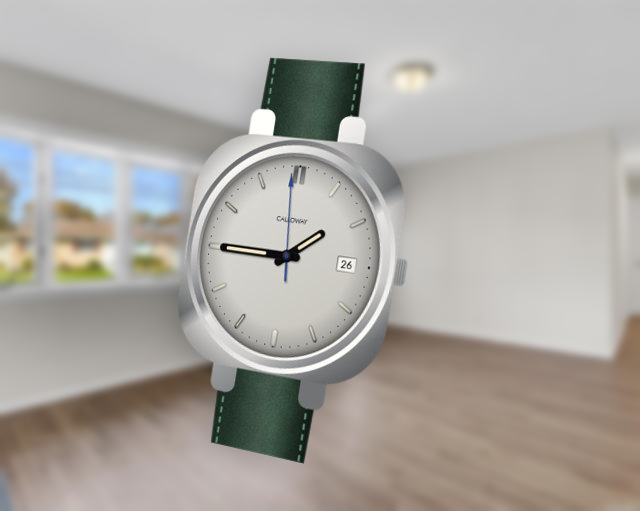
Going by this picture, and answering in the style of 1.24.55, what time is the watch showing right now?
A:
1.44.59
